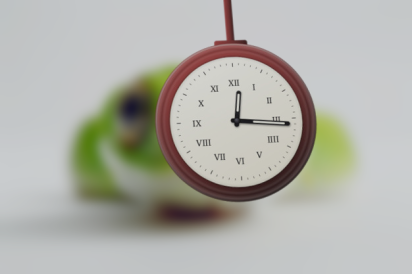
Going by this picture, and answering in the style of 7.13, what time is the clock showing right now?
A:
12.16
